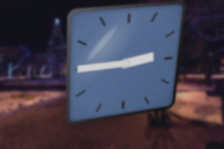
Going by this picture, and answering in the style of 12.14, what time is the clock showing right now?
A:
2.45
